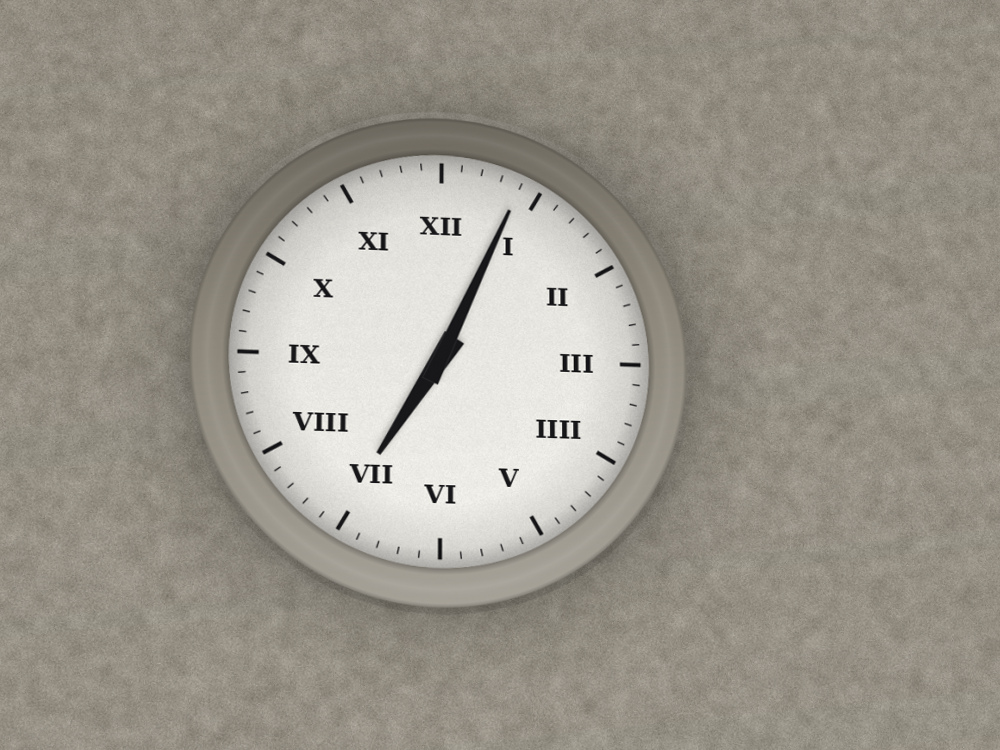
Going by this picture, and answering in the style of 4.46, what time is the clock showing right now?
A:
7.04
